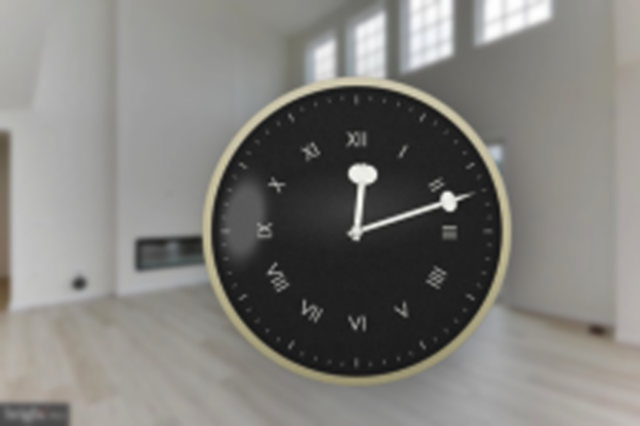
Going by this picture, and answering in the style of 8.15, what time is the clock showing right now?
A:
12.12
